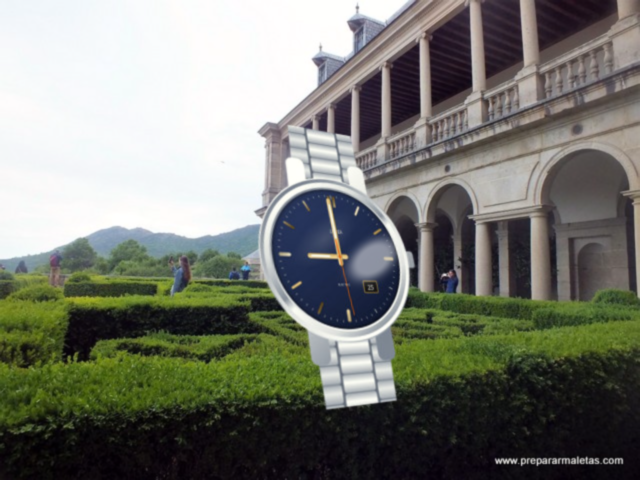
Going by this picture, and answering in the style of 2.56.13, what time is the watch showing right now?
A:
8.59.29
